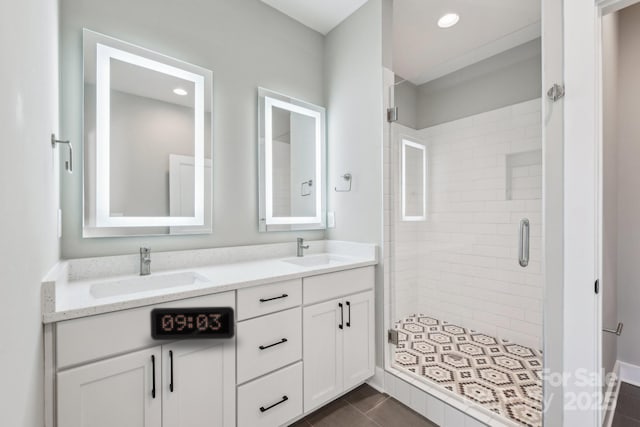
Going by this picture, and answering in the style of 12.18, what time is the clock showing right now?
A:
9.03
